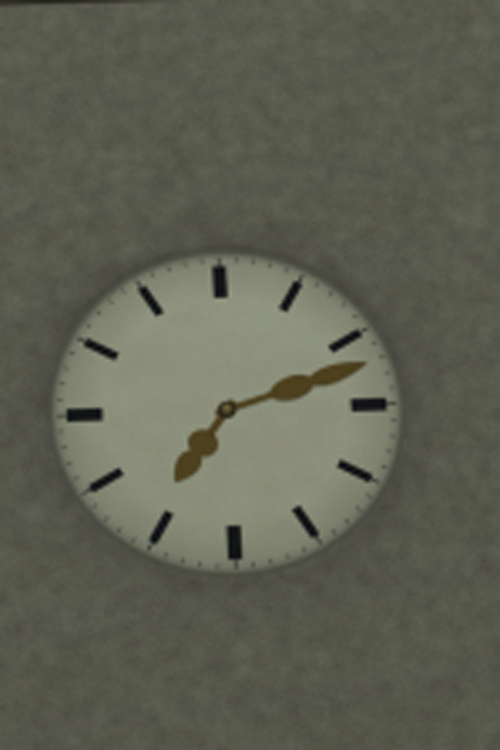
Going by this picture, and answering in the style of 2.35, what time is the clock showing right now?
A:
7.12
